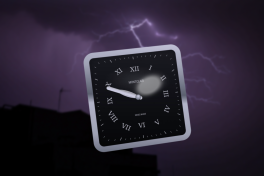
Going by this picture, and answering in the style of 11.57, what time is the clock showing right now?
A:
9.49
